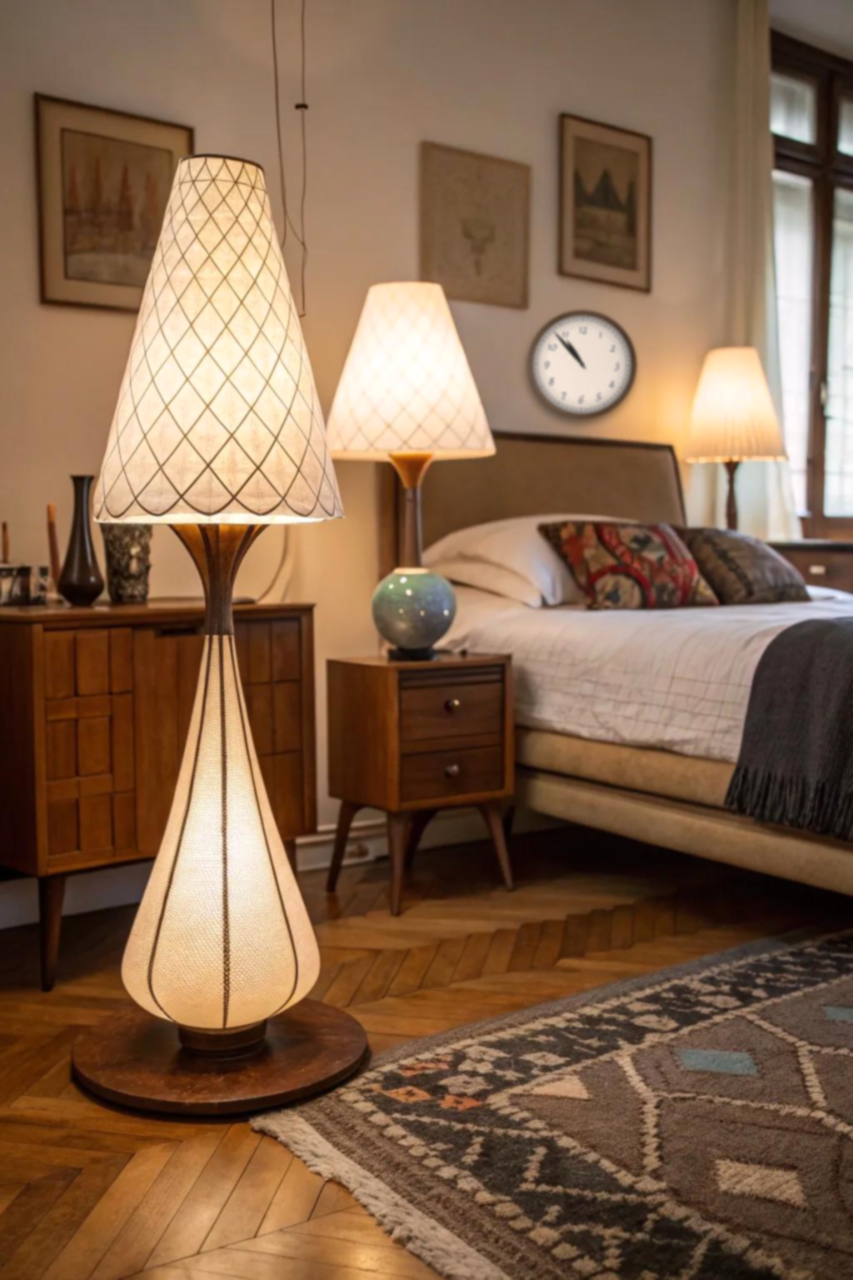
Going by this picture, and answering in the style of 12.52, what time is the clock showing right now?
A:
10.53
